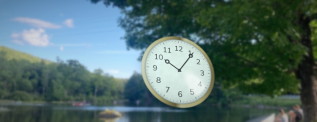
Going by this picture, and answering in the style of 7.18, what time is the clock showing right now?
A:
10.06
